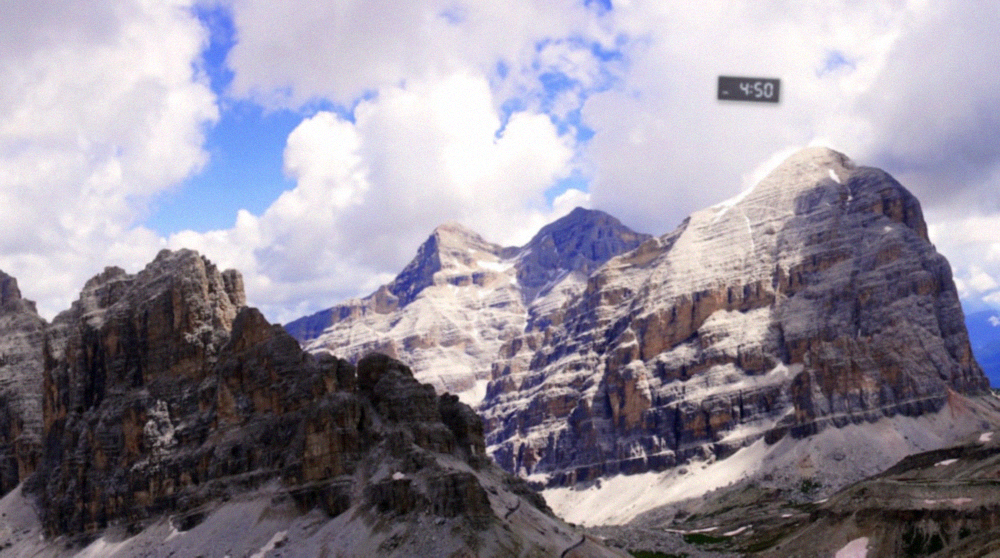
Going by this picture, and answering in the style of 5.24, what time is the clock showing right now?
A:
4.50
